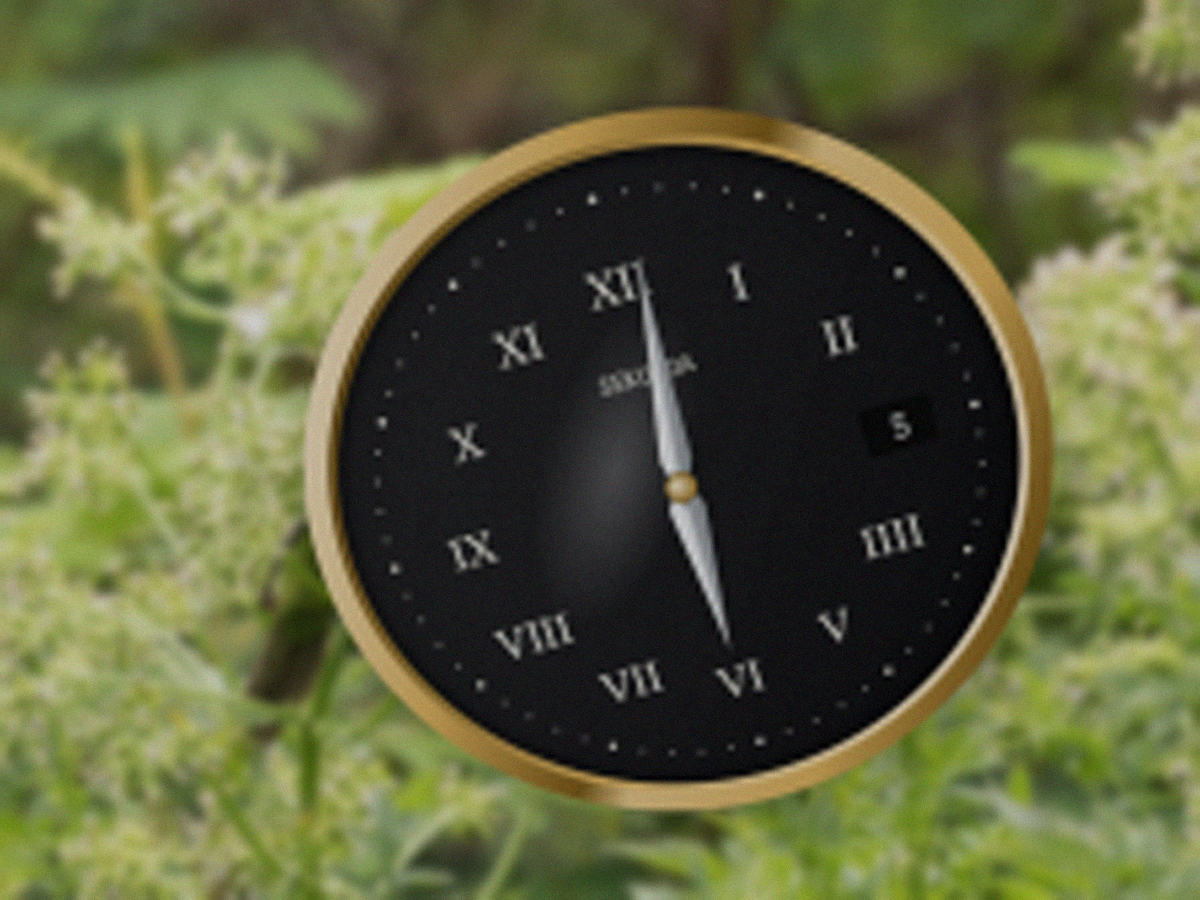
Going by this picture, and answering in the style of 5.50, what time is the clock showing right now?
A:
6.01
